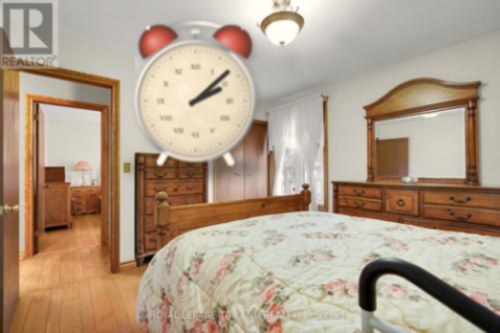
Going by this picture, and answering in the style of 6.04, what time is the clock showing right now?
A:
2.08
